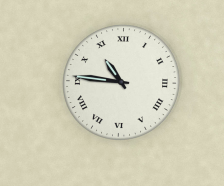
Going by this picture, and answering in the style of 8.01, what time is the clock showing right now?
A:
10.46
